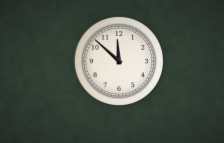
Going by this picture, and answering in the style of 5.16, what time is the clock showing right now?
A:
11.52
